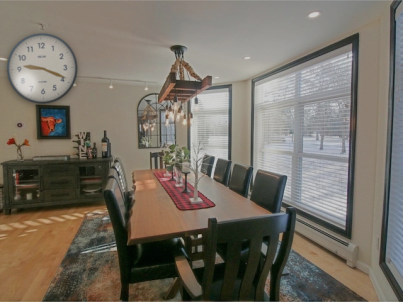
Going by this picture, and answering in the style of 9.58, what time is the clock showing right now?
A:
9.19
